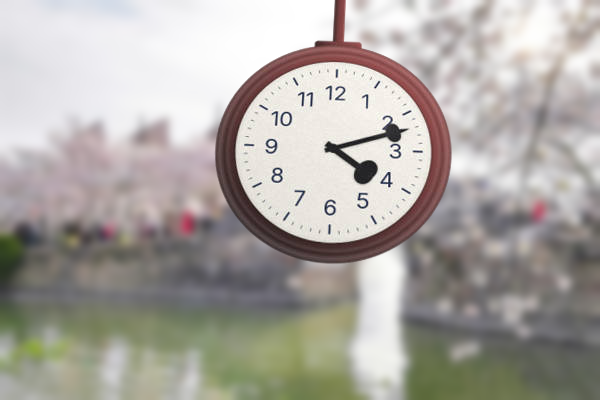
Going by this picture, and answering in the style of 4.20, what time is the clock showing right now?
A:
4.12
